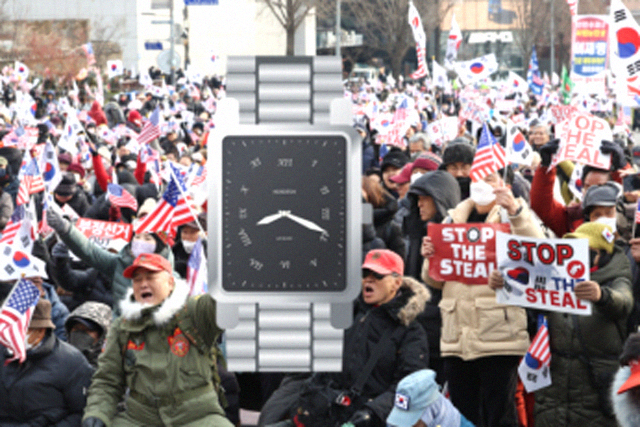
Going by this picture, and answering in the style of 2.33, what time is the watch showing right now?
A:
8.19
